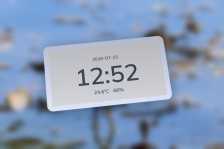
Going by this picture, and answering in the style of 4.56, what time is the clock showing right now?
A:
12.52
